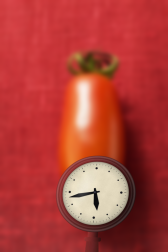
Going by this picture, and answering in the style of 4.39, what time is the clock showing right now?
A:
5.43
